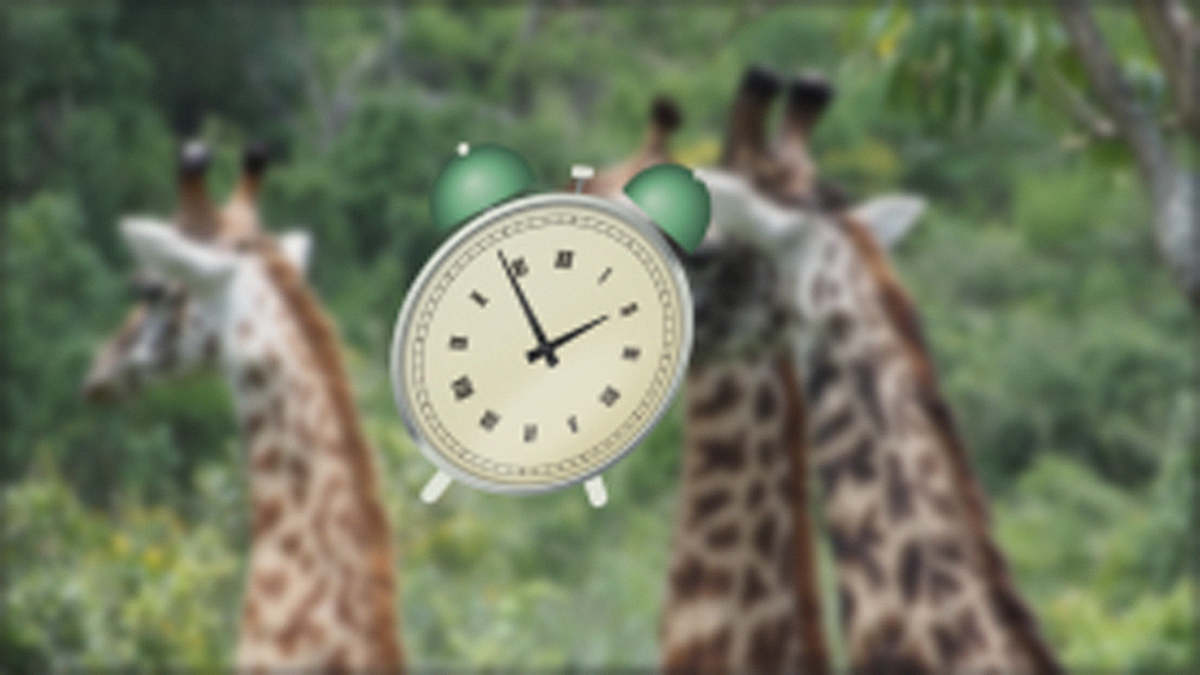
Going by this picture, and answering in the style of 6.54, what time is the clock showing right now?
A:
1.54
